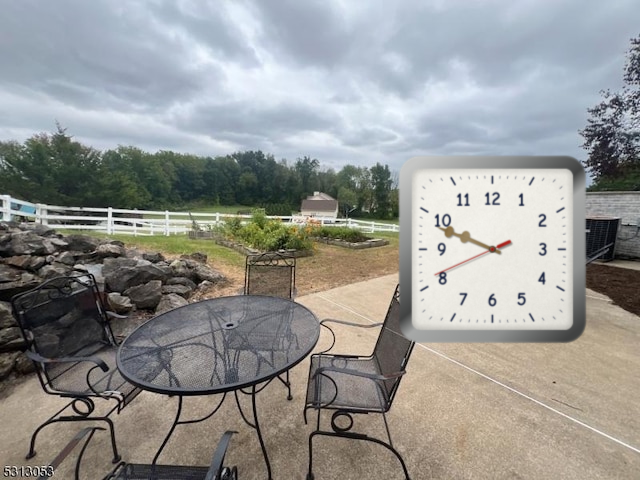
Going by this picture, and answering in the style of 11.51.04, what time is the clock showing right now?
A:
9.48.41
